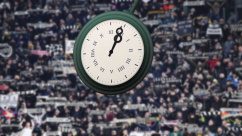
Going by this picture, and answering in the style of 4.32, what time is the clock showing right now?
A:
11.59
